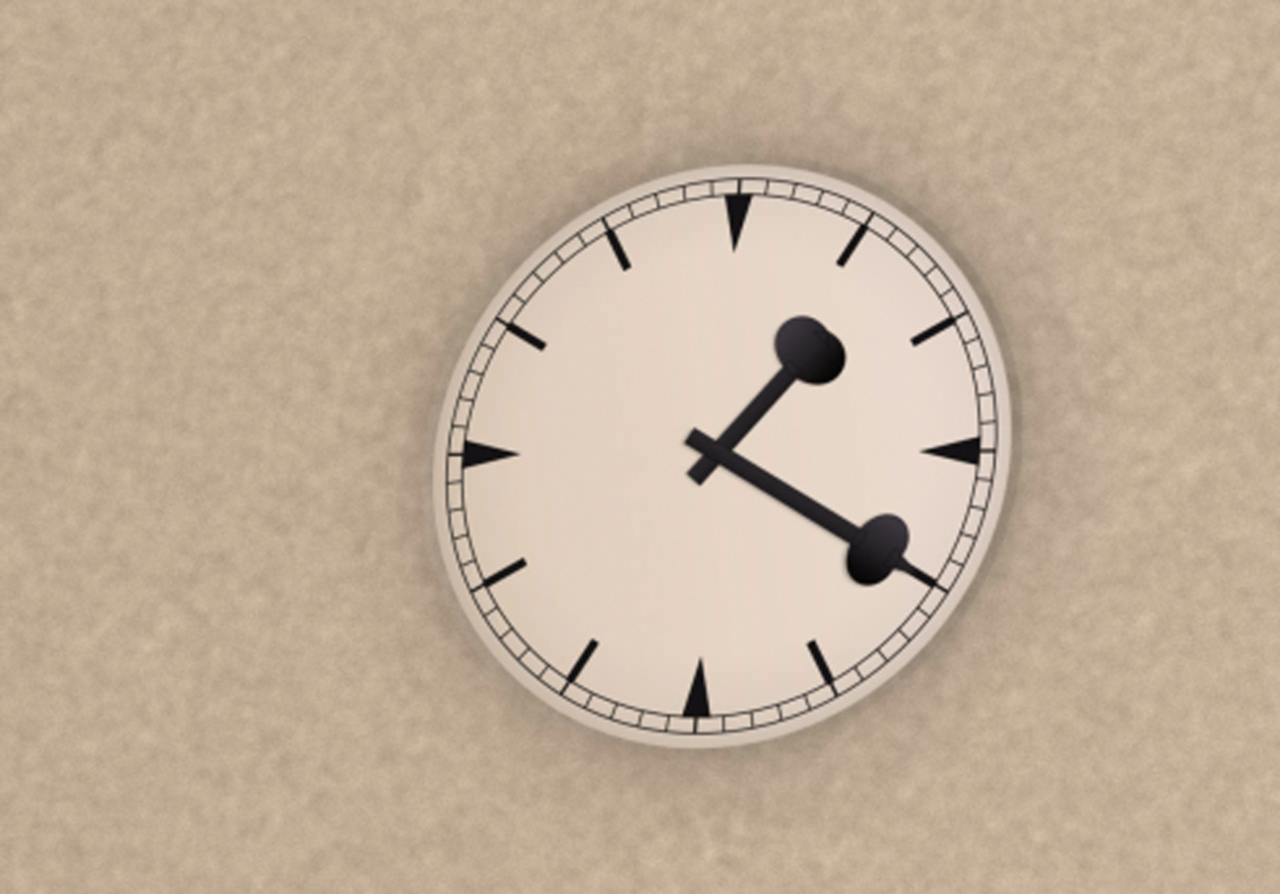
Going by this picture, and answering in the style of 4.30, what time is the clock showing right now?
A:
1.20
